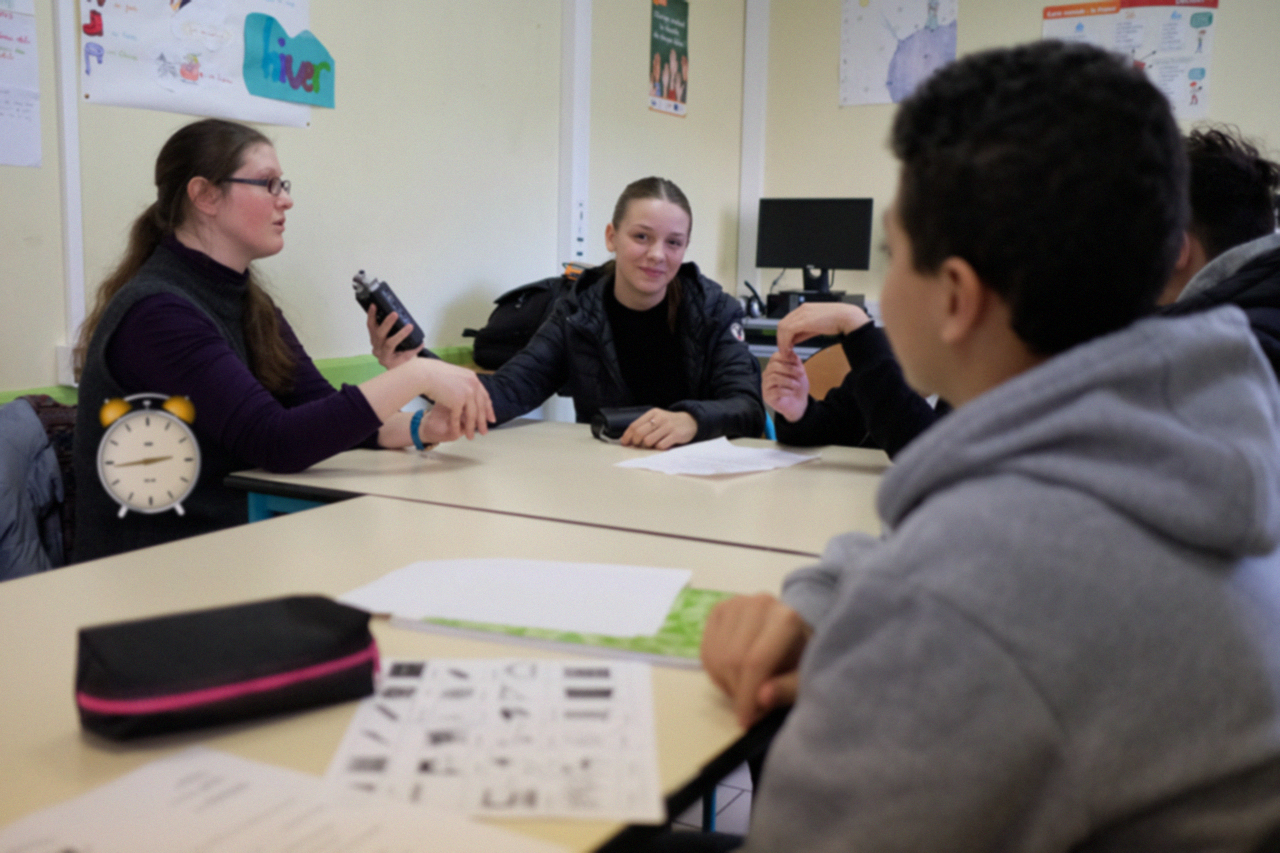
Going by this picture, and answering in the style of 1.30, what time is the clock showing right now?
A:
2.44
